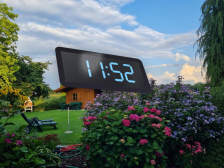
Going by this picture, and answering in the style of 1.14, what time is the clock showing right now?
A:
11.52
